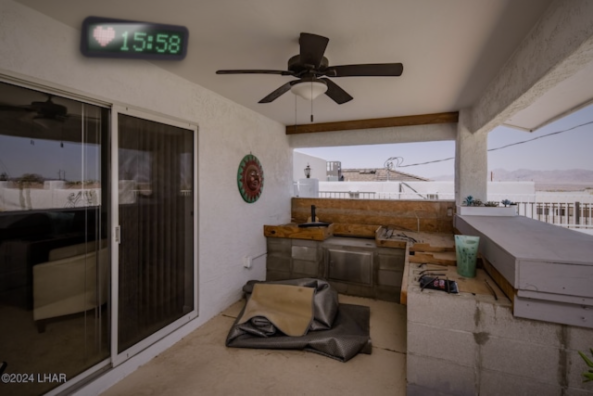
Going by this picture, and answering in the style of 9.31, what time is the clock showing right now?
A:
15.58
